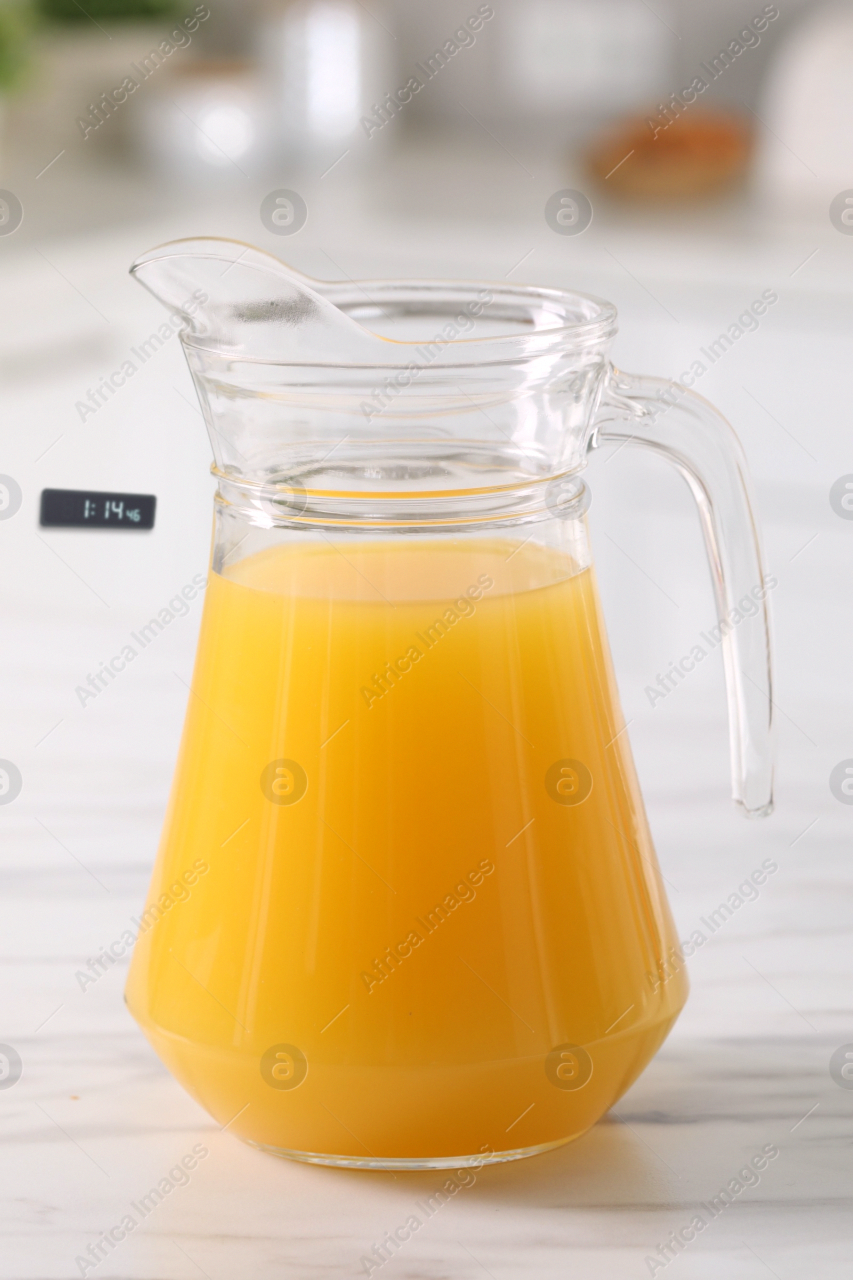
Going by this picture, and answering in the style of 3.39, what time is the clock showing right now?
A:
1.14
